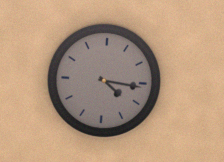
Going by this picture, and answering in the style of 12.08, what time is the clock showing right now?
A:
4.16
